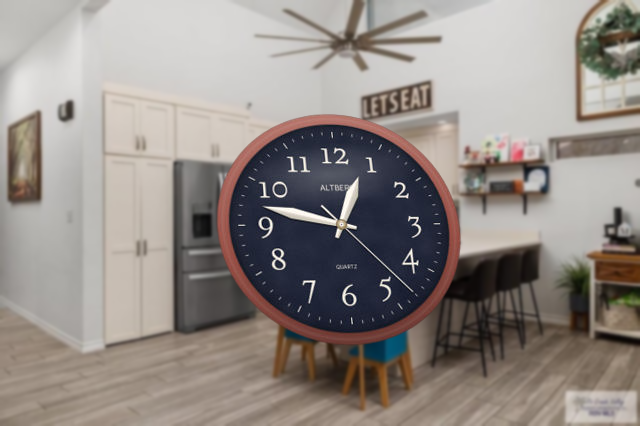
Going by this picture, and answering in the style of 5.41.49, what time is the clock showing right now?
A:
12.47.23
